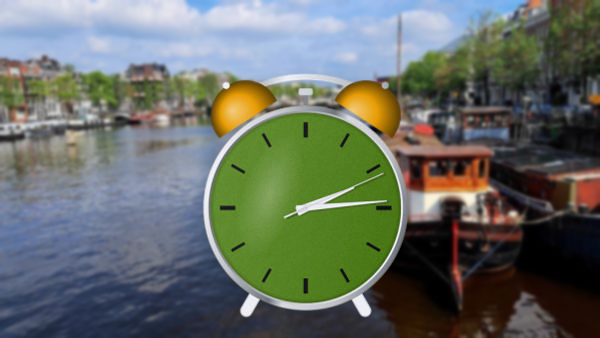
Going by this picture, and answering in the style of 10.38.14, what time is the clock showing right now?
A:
2.14.11
